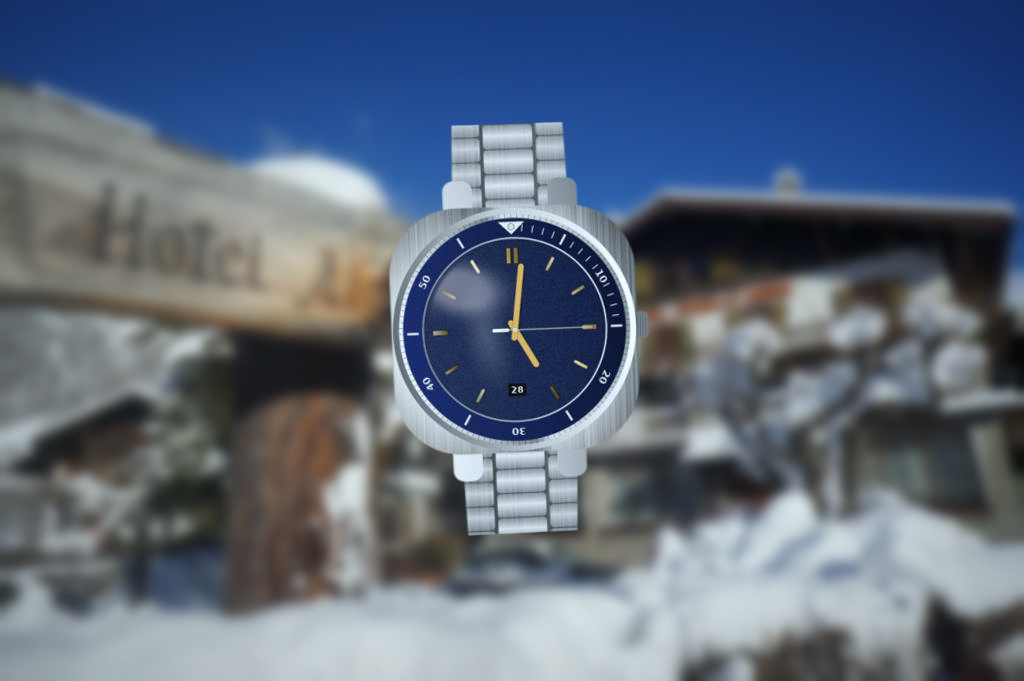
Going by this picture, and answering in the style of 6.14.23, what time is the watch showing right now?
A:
5.01.15
